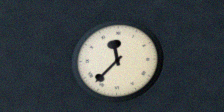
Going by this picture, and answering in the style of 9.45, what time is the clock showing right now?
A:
11.37
